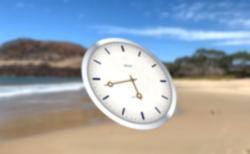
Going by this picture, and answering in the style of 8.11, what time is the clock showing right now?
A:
5.43
